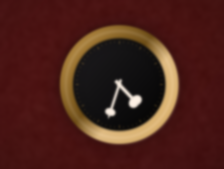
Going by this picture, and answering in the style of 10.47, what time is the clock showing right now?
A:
4.33
